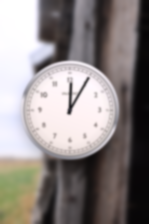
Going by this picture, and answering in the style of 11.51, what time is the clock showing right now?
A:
12.05
